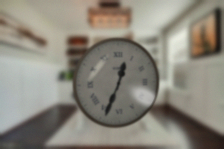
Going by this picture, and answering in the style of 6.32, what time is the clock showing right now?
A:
12.34
